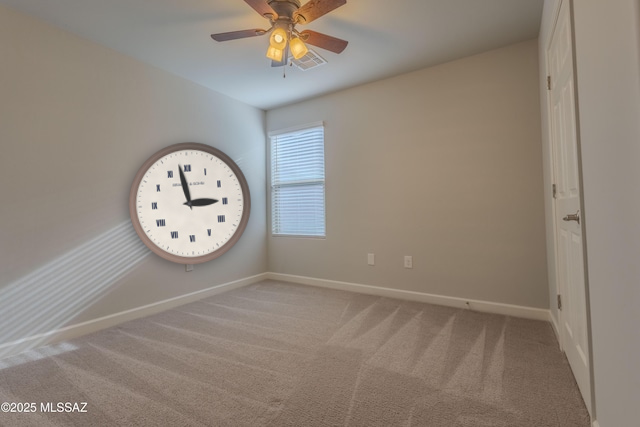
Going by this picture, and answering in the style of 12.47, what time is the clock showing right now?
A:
2.58
